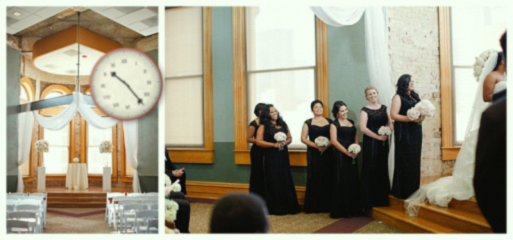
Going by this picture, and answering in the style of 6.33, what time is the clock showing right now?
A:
10.24
